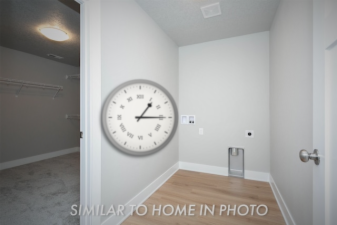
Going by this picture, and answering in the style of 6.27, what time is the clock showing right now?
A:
1.15
